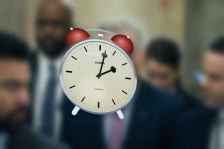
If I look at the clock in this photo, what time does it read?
2:02
